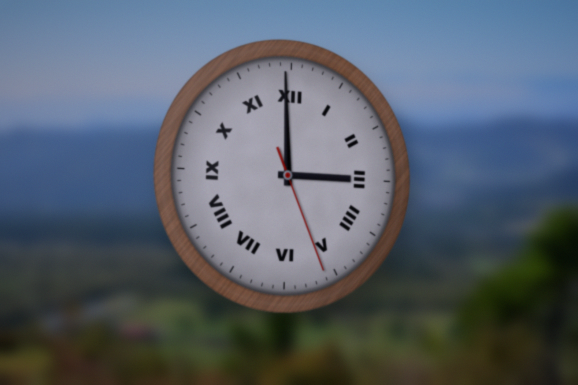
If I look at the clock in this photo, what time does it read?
2:59:26
